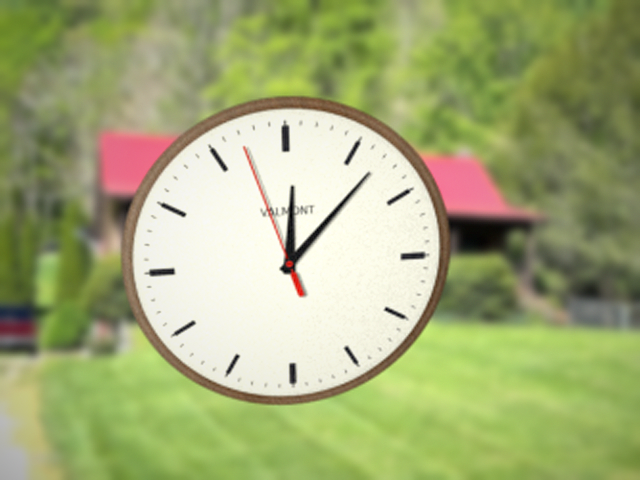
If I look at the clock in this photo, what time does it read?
12:06:57
